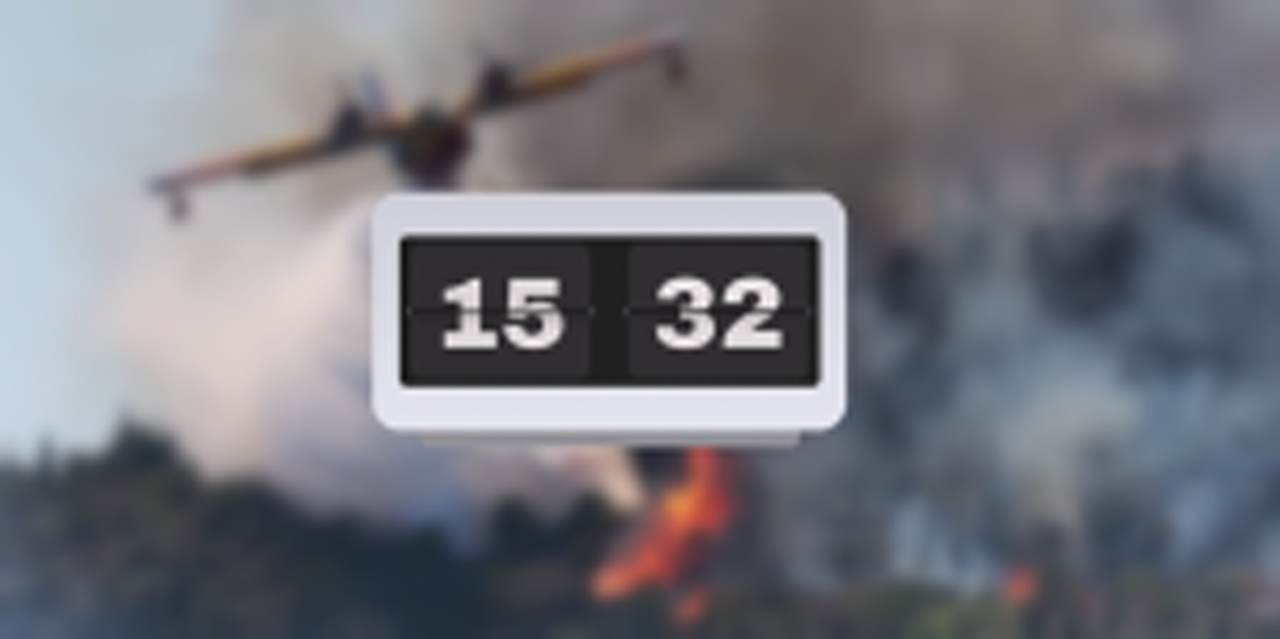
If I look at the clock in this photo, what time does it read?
15:32
